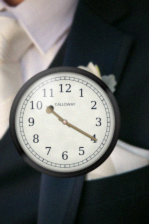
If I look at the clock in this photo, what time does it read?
10:20
